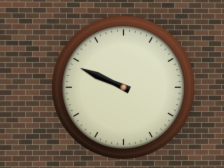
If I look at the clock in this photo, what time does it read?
9:49
